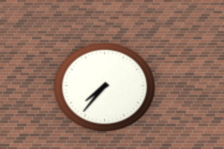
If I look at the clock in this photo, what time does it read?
7:36
